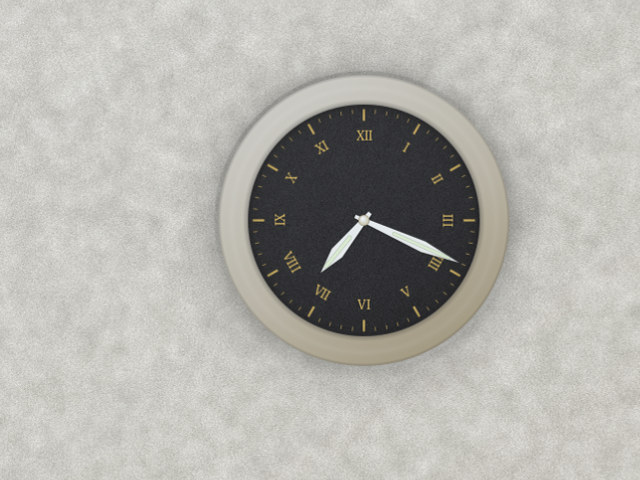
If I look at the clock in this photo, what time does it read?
7:19
